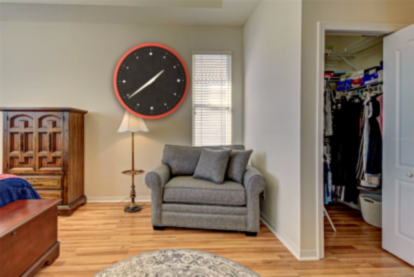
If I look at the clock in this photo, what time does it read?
1:39
